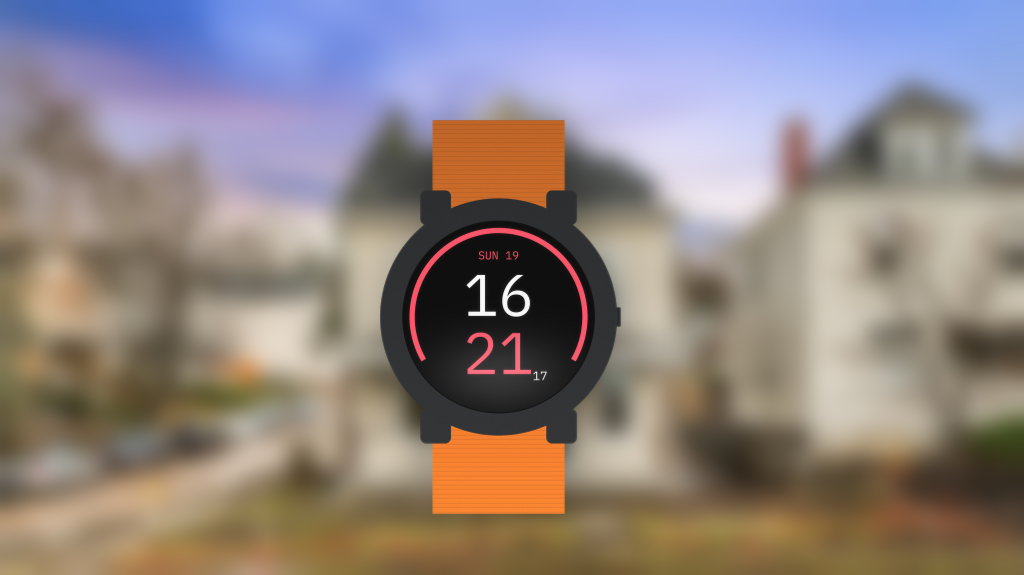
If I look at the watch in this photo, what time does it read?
16:21:17
